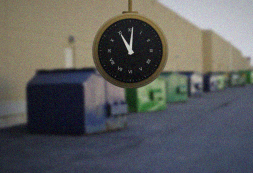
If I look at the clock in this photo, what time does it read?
11:01
